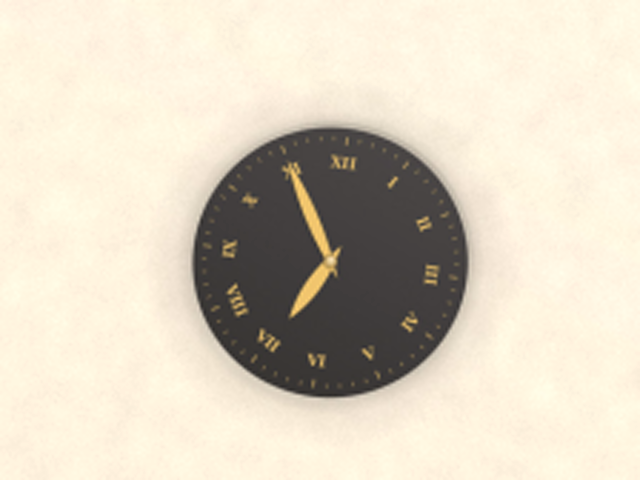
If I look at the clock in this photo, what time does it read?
6:55
